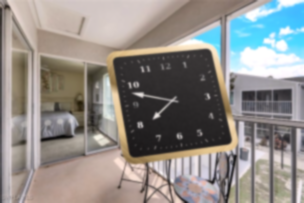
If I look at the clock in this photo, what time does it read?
7:48
